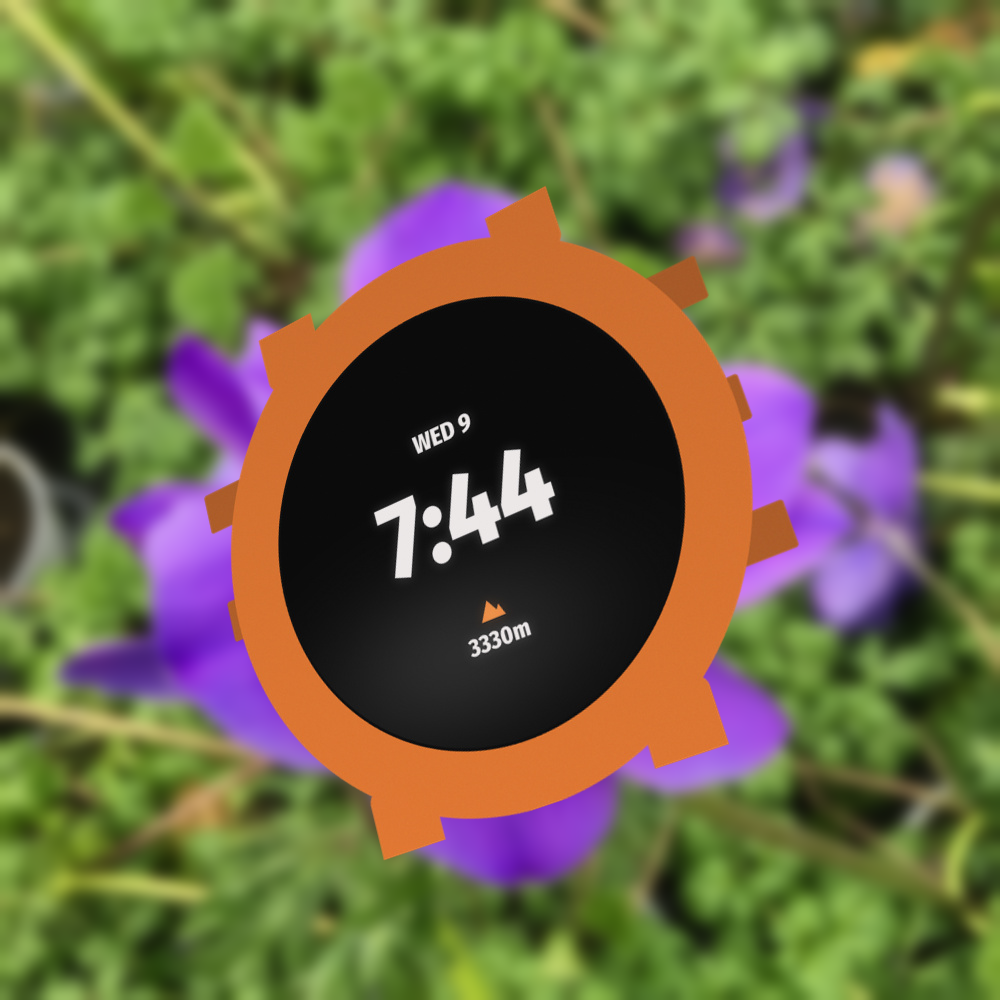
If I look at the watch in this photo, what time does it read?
7:44
